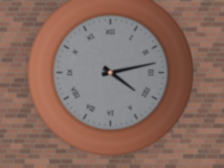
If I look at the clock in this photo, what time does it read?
4:13
